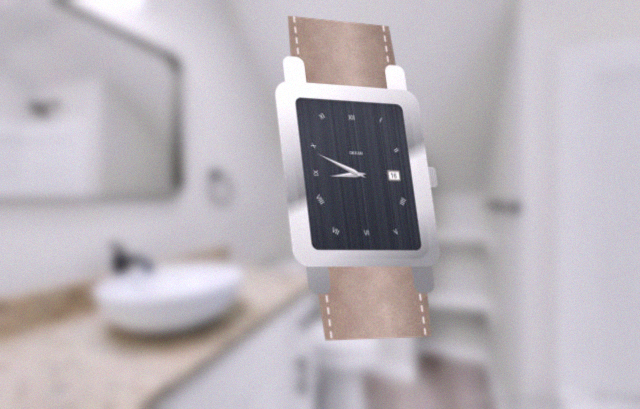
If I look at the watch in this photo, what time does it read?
8:49
